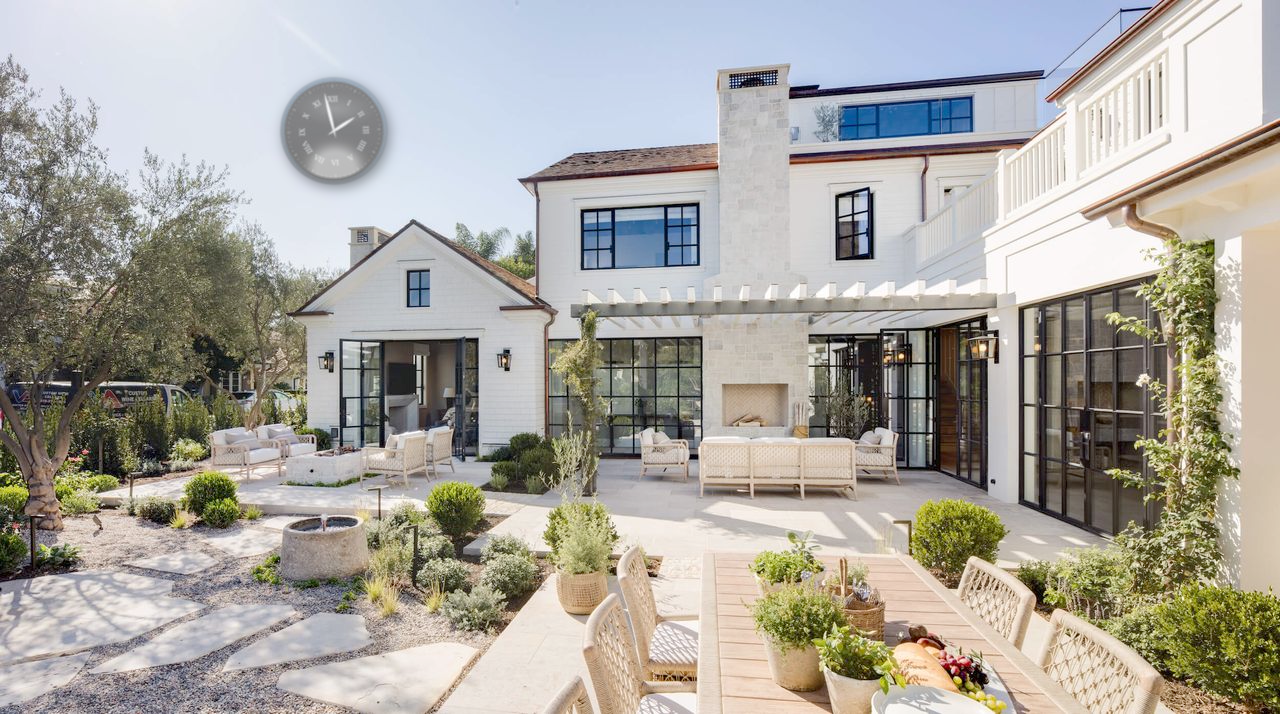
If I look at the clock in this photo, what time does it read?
1:58
